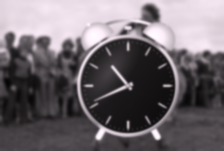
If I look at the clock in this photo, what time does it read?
10:41
